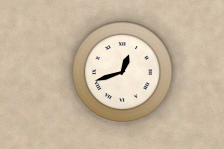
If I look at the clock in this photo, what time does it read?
12:42
